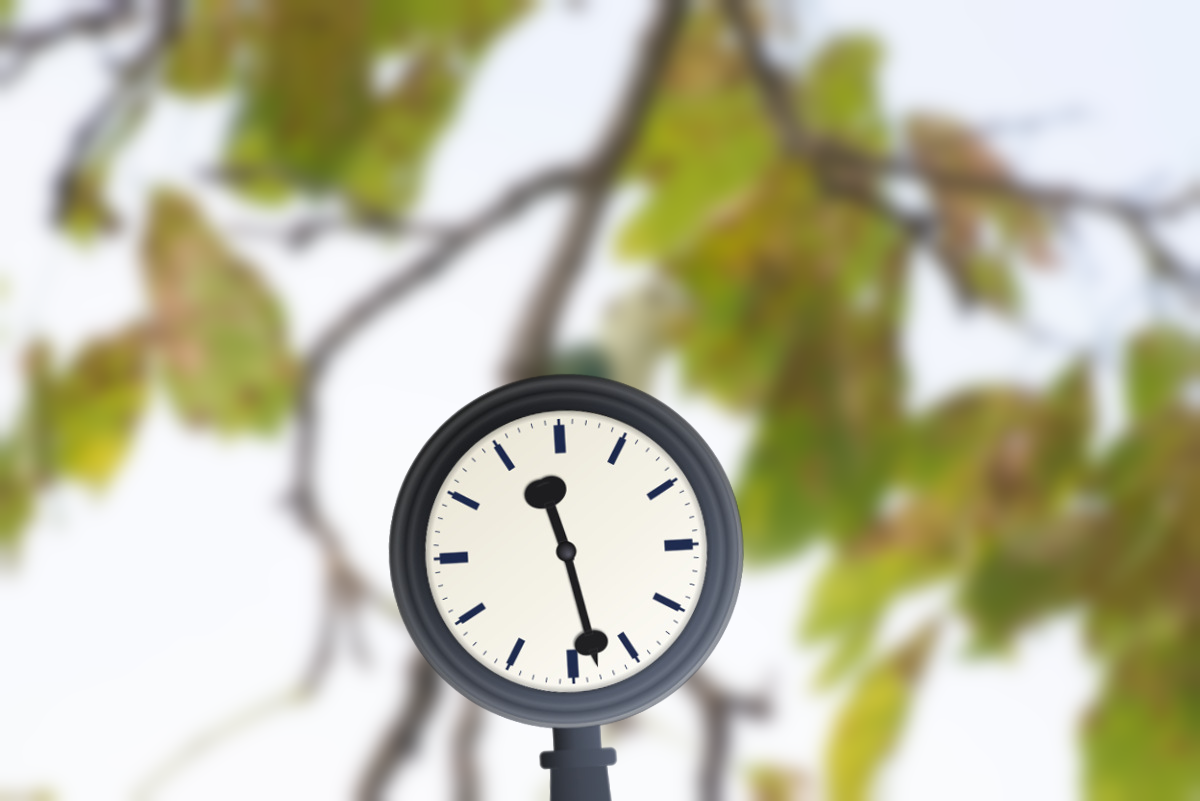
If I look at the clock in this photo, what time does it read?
11:28
